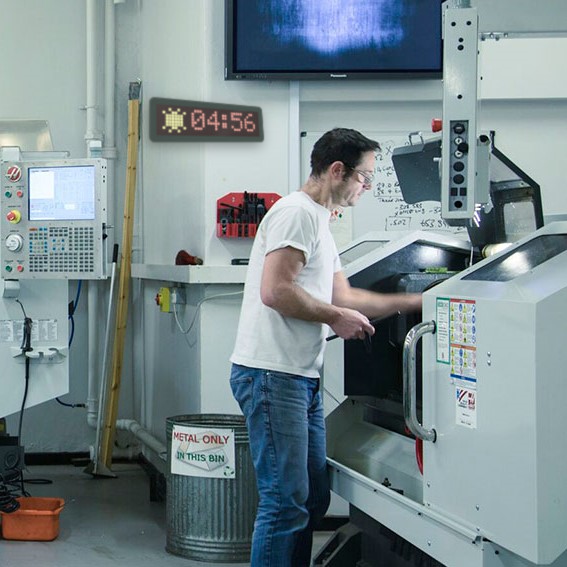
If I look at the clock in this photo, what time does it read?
4:56
